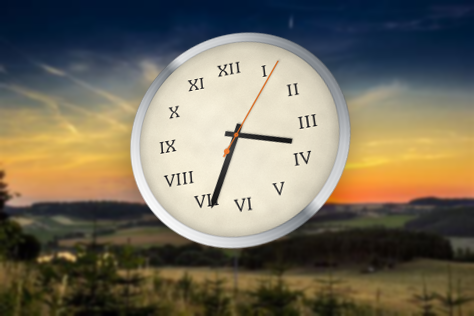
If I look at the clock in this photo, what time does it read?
3:34:06
